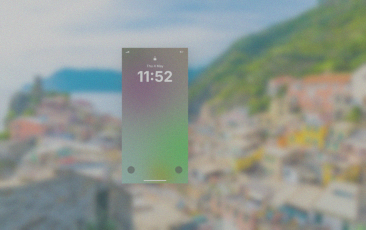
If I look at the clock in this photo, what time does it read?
11:52
